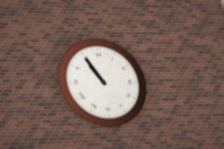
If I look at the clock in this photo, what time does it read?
10:55
